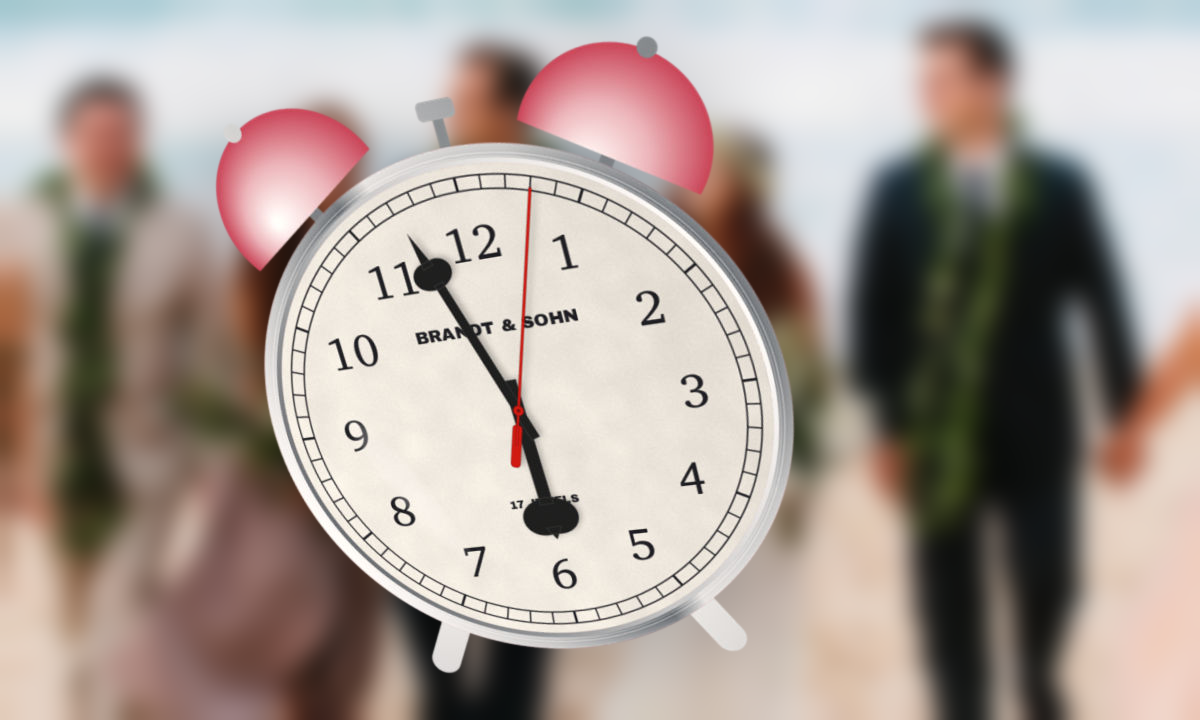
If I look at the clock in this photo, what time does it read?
5:57:03
